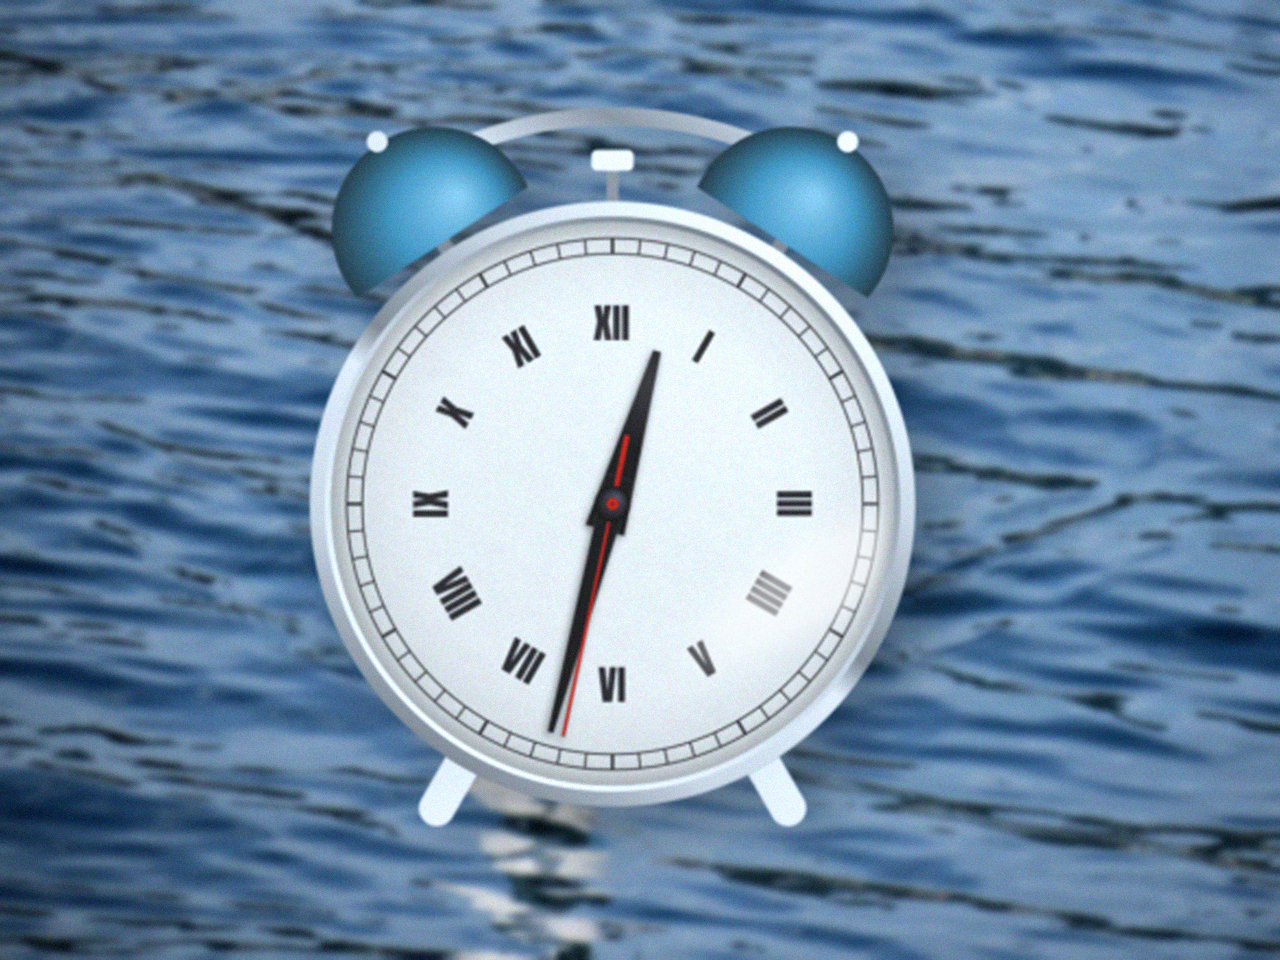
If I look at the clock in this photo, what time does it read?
12:32:32
